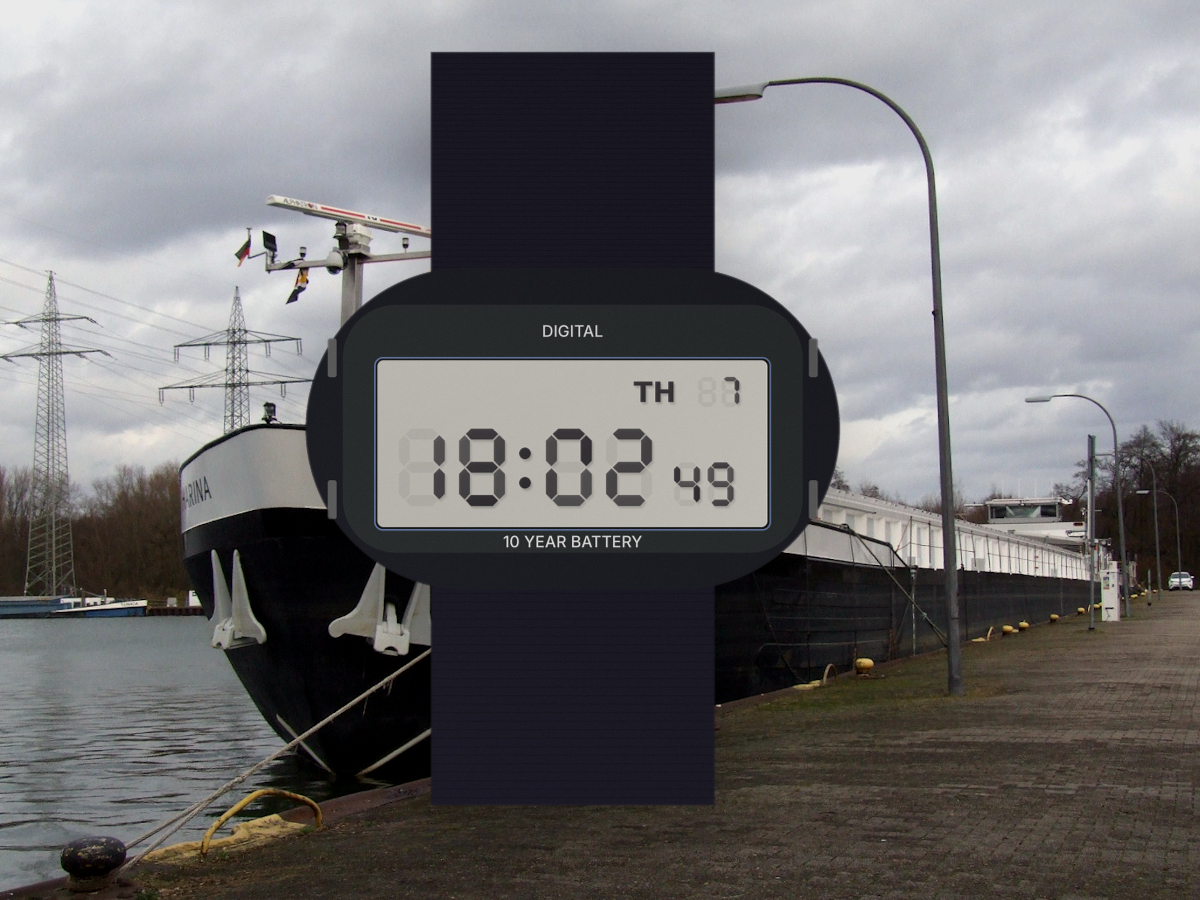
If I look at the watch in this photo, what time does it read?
18:02:49
